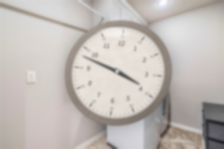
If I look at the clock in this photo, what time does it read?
3:48
